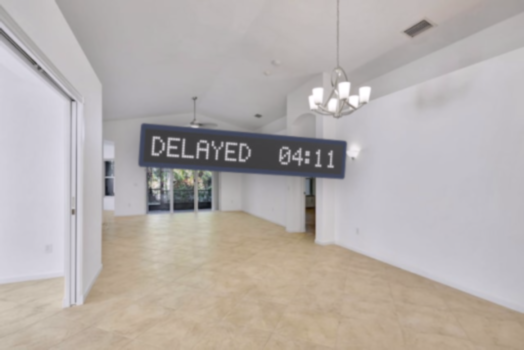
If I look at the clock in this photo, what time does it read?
4:11
